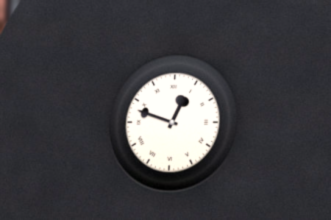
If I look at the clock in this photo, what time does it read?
12:48
